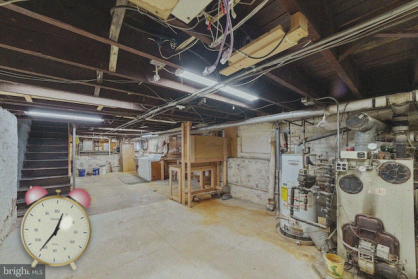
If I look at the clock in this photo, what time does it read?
12:36
